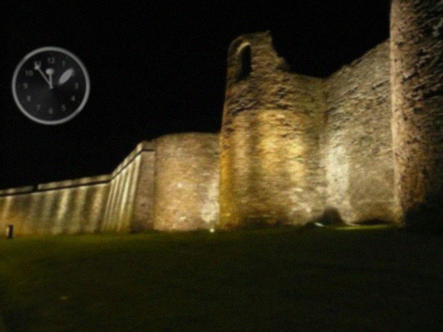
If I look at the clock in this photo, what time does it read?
11:54
